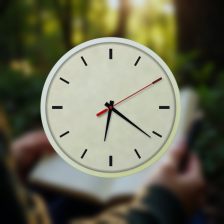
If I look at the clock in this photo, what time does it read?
6:21:10
